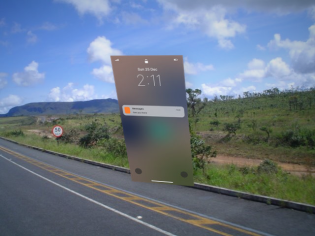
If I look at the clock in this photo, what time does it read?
2:11
